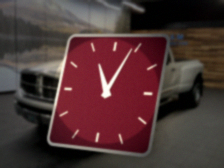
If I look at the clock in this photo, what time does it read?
11:04
